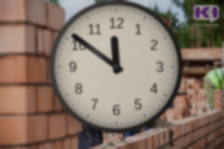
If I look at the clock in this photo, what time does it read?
11:51
